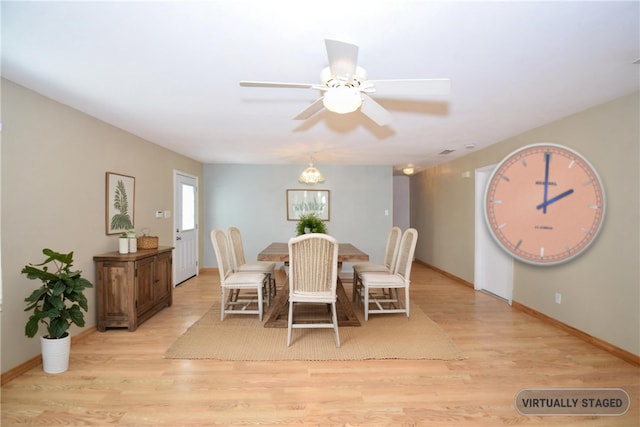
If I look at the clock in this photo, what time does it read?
2:00
